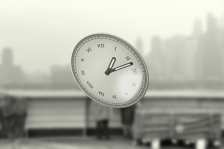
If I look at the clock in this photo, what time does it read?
1:12
